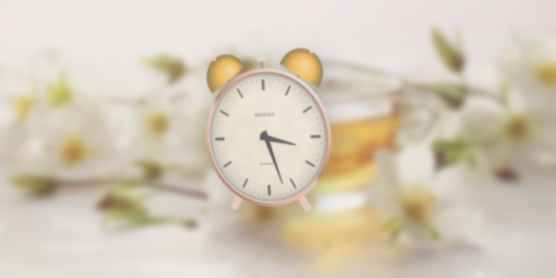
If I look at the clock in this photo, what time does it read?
3:27
